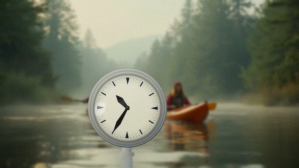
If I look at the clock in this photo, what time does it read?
10:35
